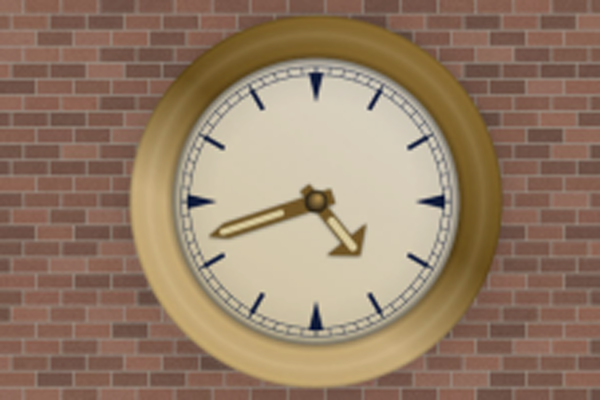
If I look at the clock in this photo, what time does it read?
4:42
